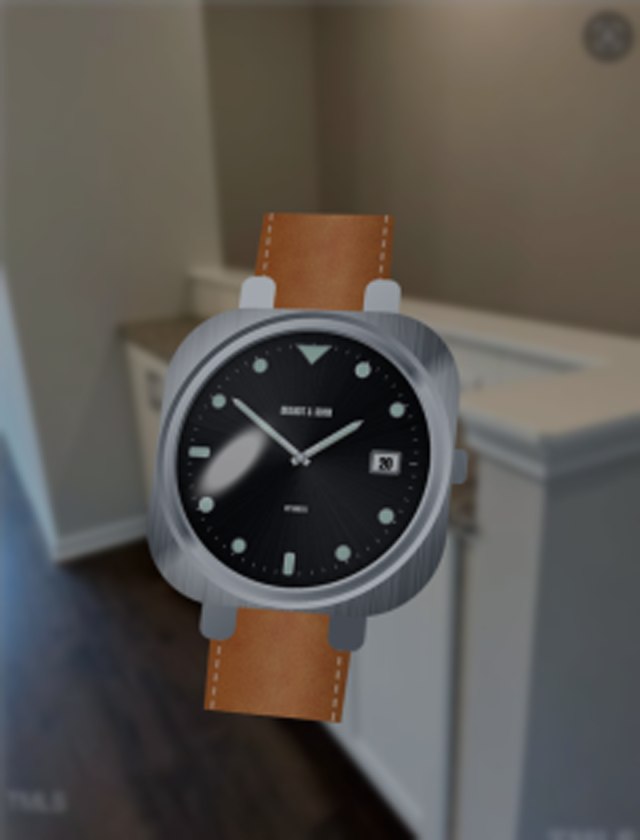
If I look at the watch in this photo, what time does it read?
1:51
